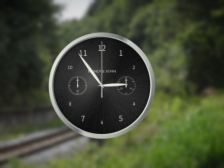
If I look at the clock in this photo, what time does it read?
2:54
